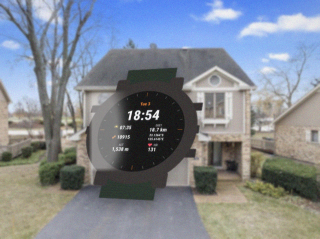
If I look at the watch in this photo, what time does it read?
18:54
